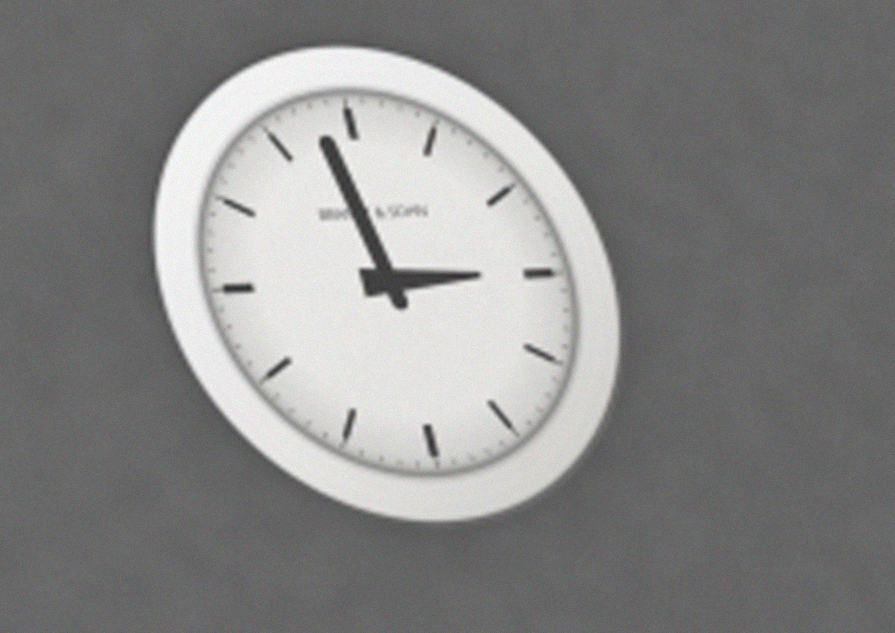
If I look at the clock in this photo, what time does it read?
2:58
